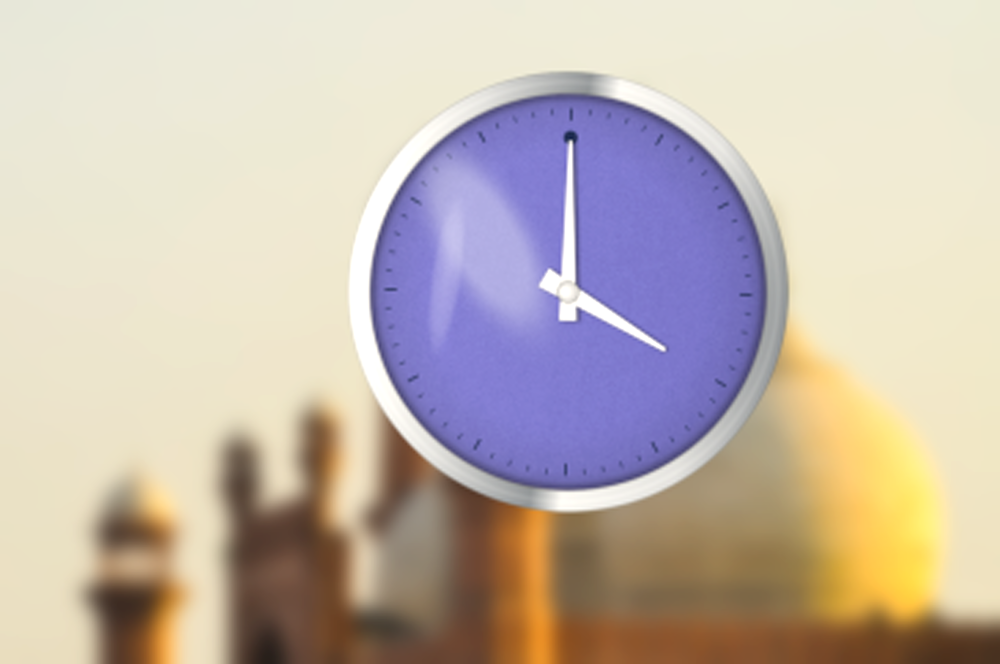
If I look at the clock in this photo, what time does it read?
4:00
